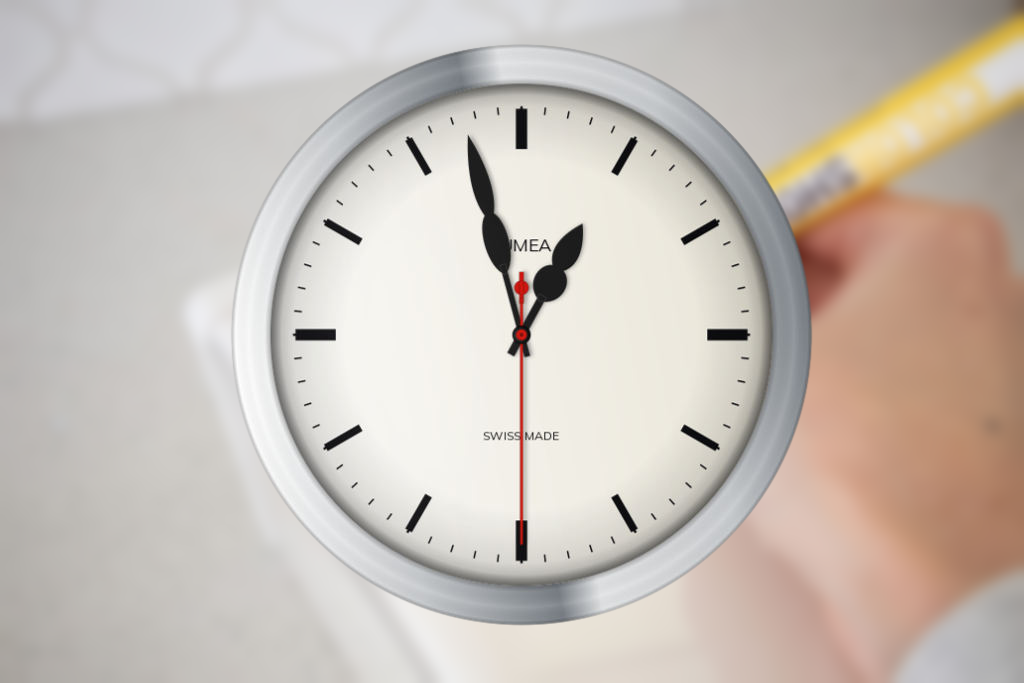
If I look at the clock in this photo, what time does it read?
12:57:30
